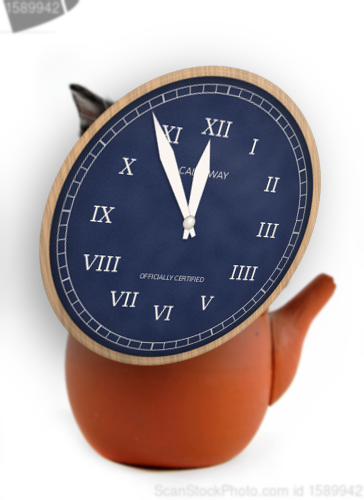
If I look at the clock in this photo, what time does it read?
11:54
